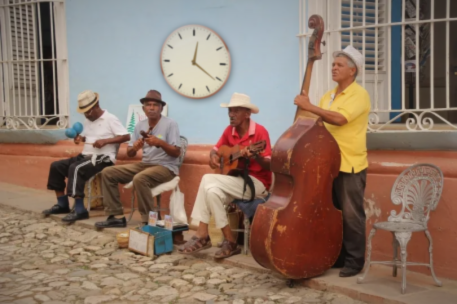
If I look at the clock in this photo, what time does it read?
12:21
